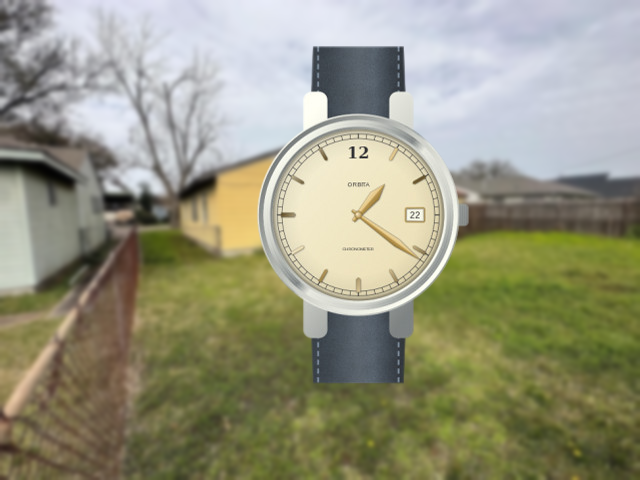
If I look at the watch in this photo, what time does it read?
1:21
